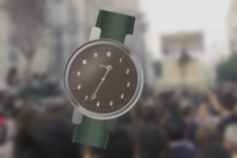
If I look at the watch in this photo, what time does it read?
12:33
